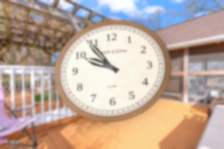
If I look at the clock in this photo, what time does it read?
9:54
